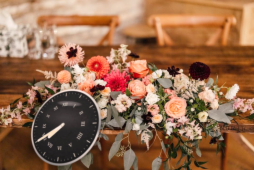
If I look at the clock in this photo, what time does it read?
7:40
